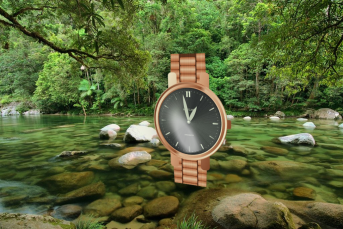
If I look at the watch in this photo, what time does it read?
12:58
